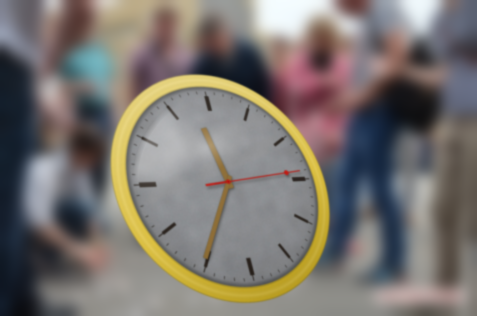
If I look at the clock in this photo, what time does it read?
11:35:14
